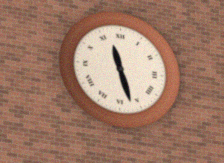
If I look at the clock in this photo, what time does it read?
11:27
